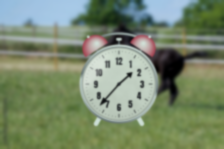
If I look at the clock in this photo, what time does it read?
1:37
